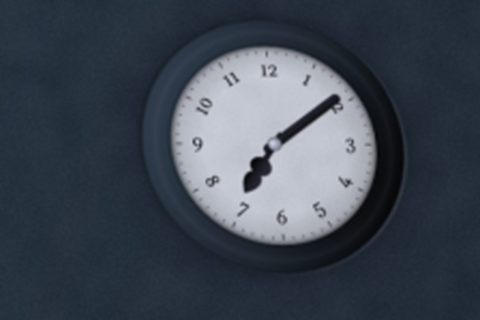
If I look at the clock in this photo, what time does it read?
7:09
